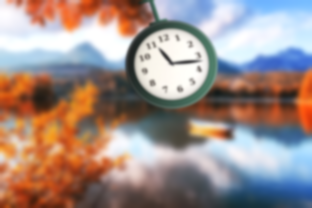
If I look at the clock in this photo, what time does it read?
11:17
